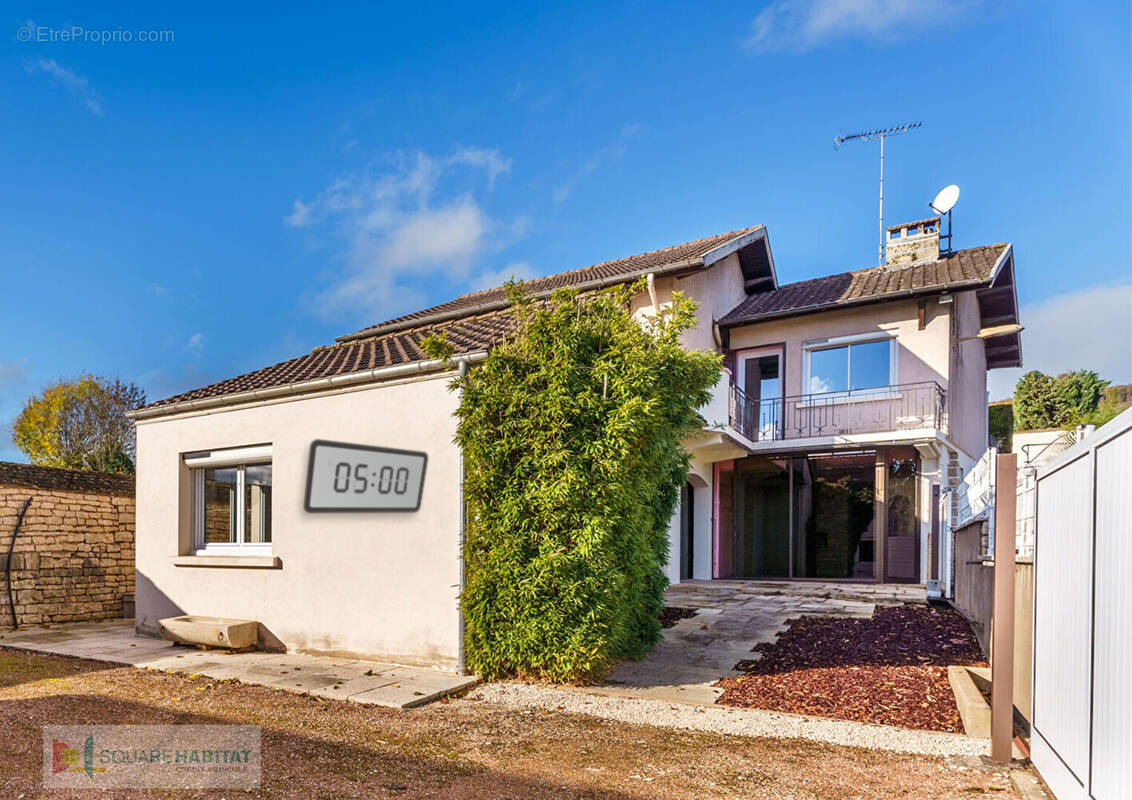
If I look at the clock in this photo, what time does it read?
5:00
